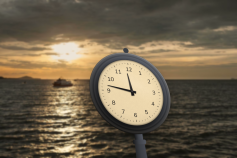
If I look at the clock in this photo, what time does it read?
11:47
